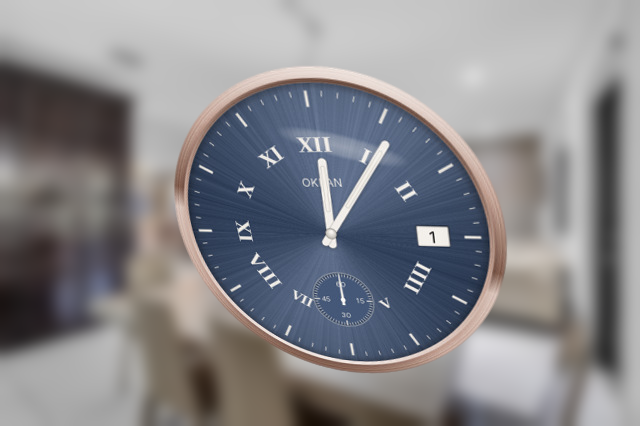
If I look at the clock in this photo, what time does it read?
12:06
